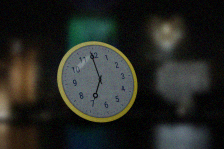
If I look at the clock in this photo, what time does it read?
6:59
